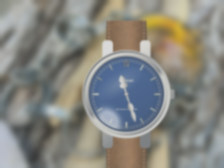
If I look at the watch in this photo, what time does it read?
11:27
